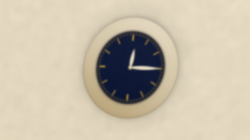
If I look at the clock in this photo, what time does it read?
12:15
